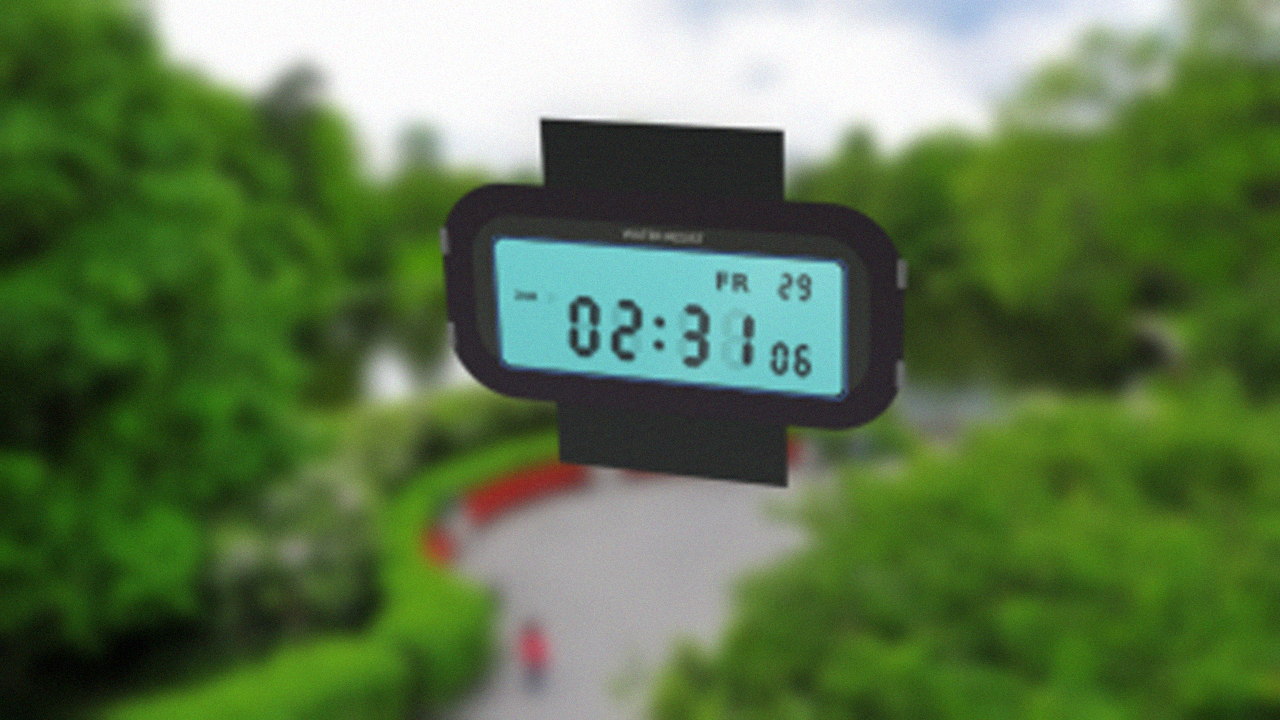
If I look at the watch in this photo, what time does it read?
2:31:06
